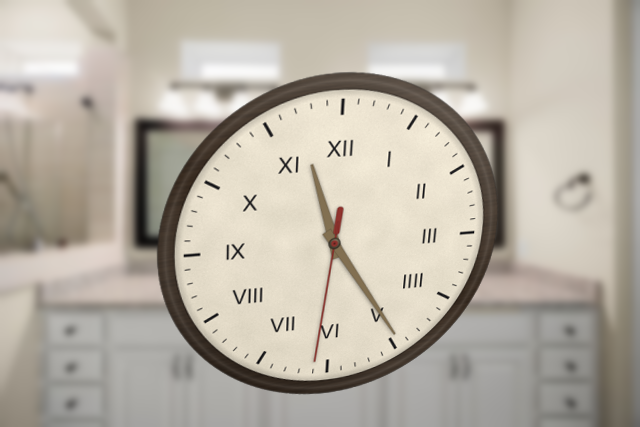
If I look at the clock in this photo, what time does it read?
11:24:31
